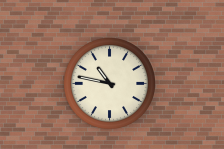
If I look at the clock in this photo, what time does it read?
10:47
